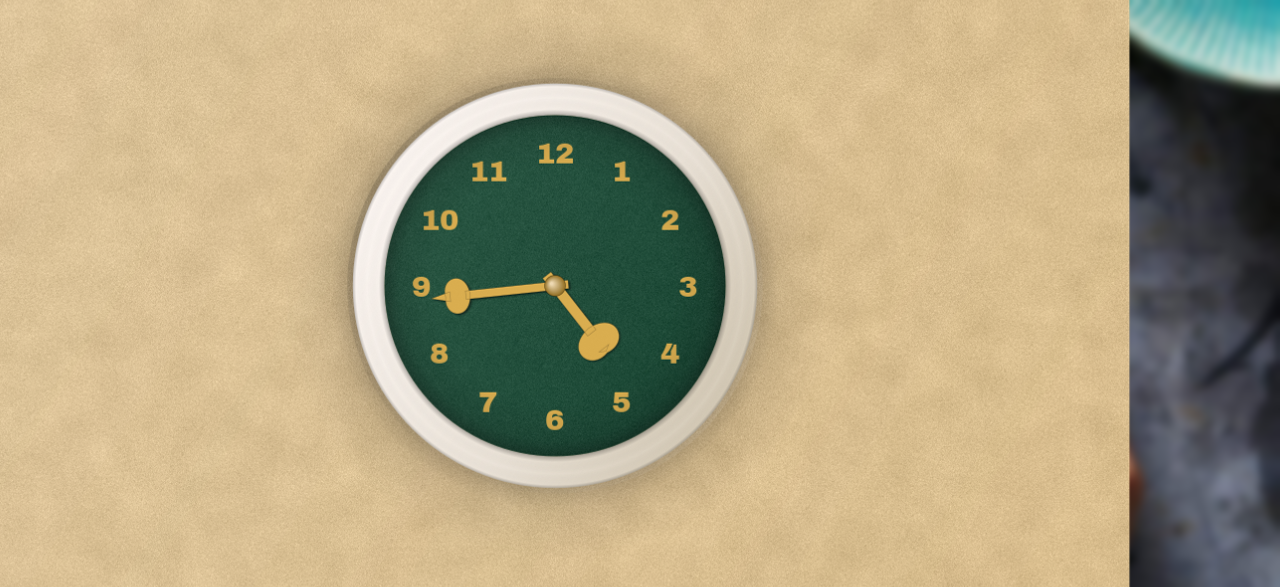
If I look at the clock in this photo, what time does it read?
4:44
